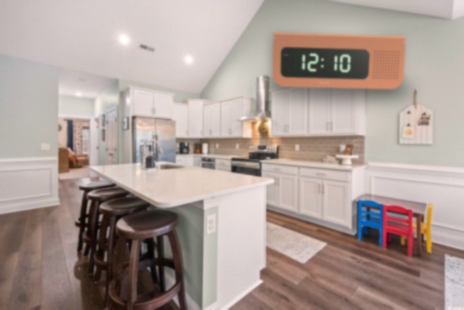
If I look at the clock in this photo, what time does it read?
12:10
